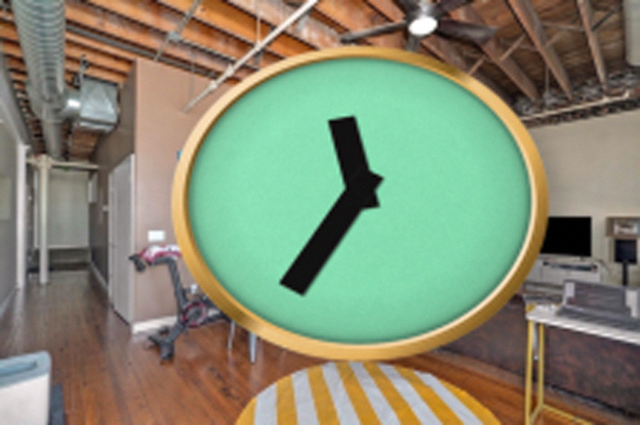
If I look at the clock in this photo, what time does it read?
11:35
